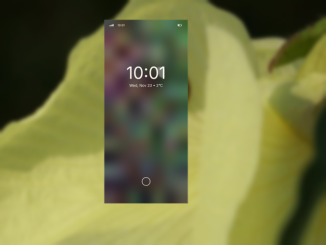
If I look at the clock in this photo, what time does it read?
10:01
